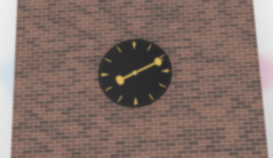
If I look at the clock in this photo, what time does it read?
8:11
